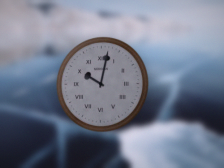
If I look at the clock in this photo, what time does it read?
10:02
